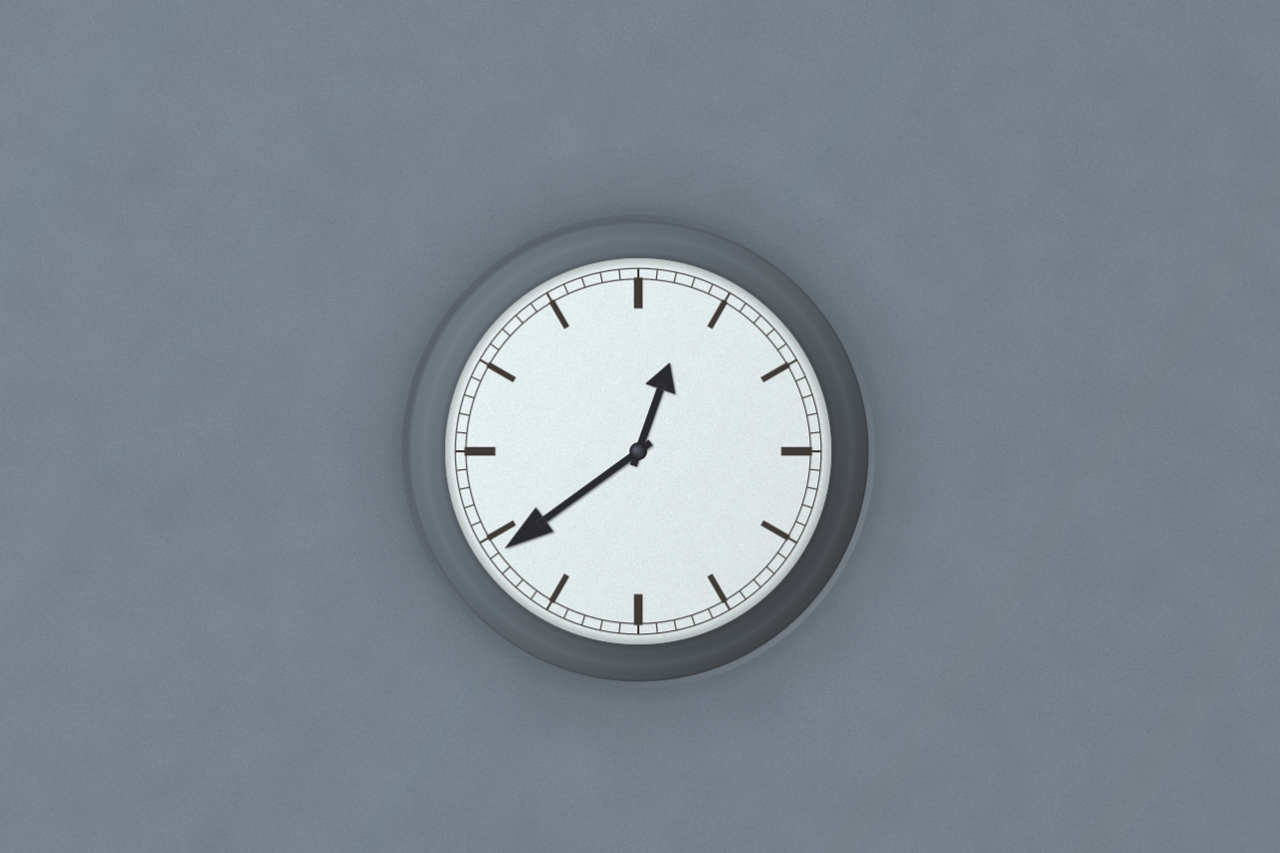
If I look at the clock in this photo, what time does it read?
12:39
